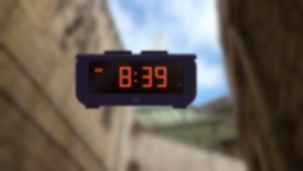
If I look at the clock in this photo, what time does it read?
8:39
